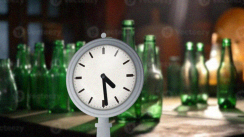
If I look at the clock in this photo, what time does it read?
4:29
